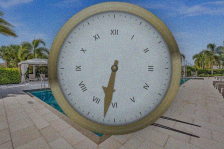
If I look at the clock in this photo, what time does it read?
6:32
